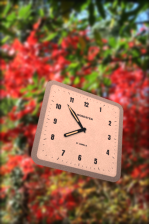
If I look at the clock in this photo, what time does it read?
7:53
